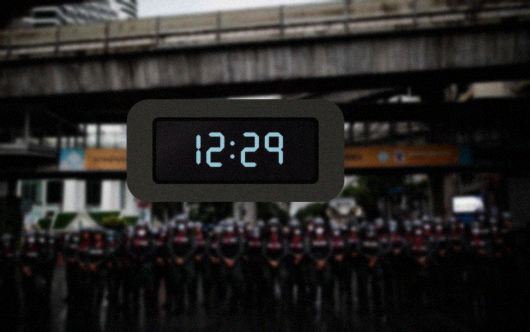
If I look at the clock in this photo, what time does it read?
12:29
